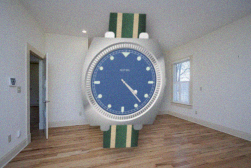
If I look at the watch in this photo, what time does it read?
4:23
